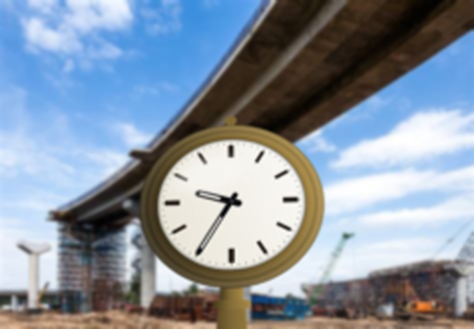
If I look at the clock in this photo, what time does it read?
9:35
